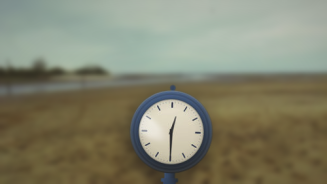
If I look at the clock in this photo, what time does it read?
12:30
